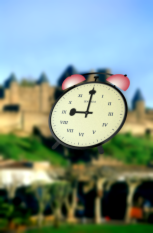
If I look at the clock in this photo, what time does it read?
9:00
